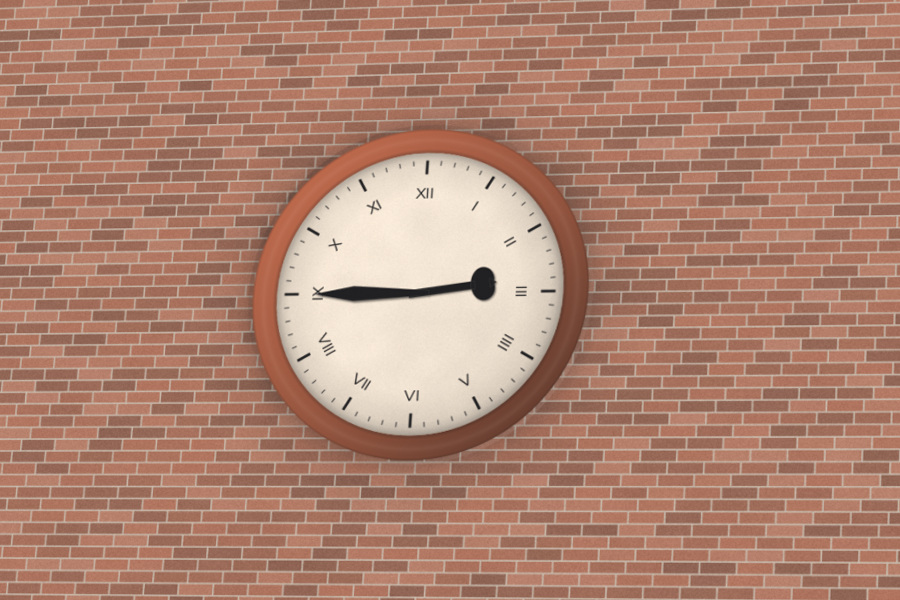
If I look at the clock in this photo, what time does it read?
2:45
